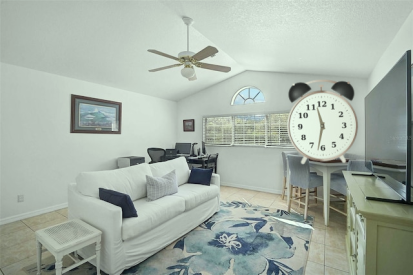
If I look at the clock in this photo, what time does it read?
11:32
